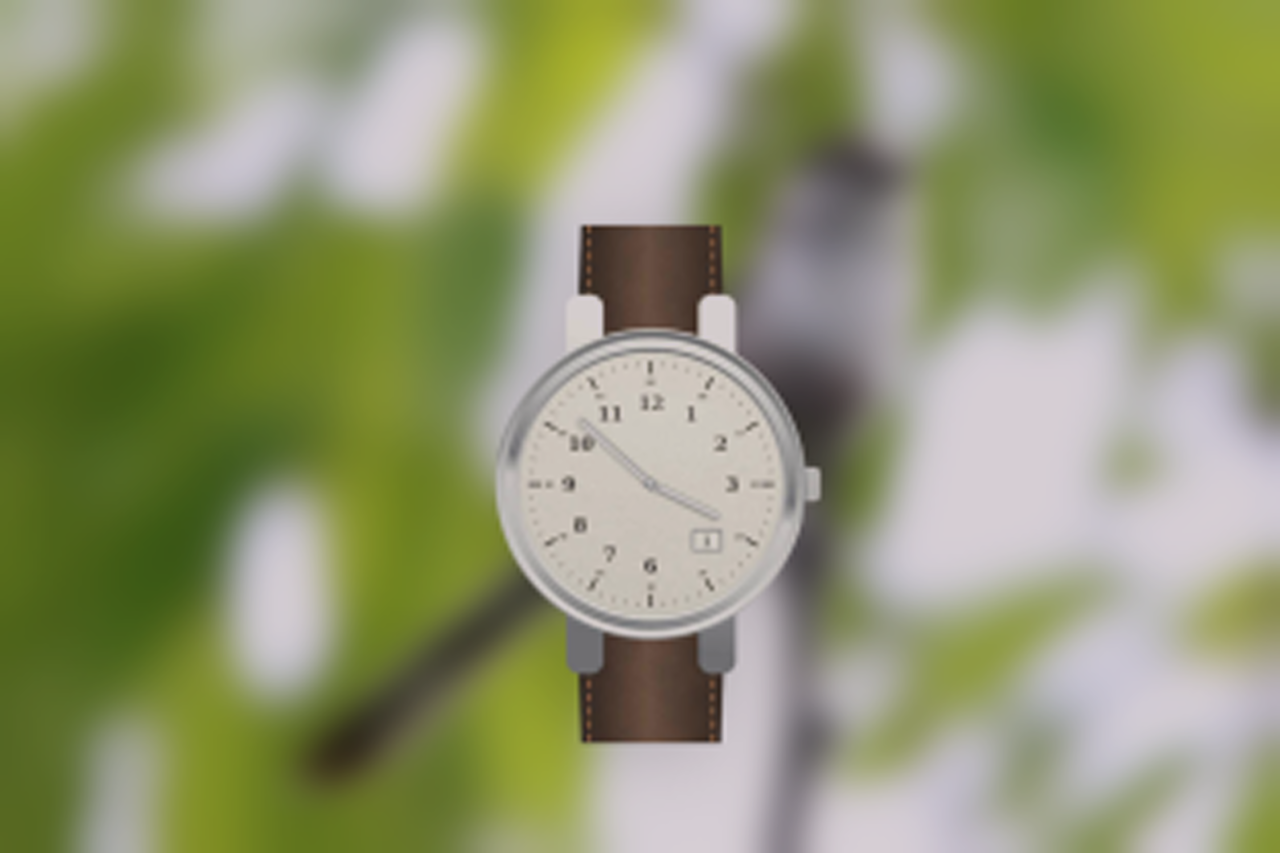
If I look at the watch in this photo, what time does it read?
3:52
